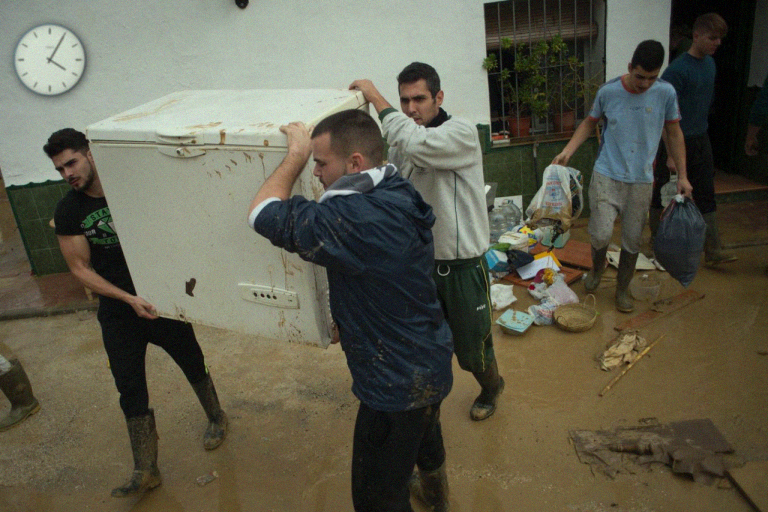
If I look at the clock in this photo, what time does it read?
4:05
